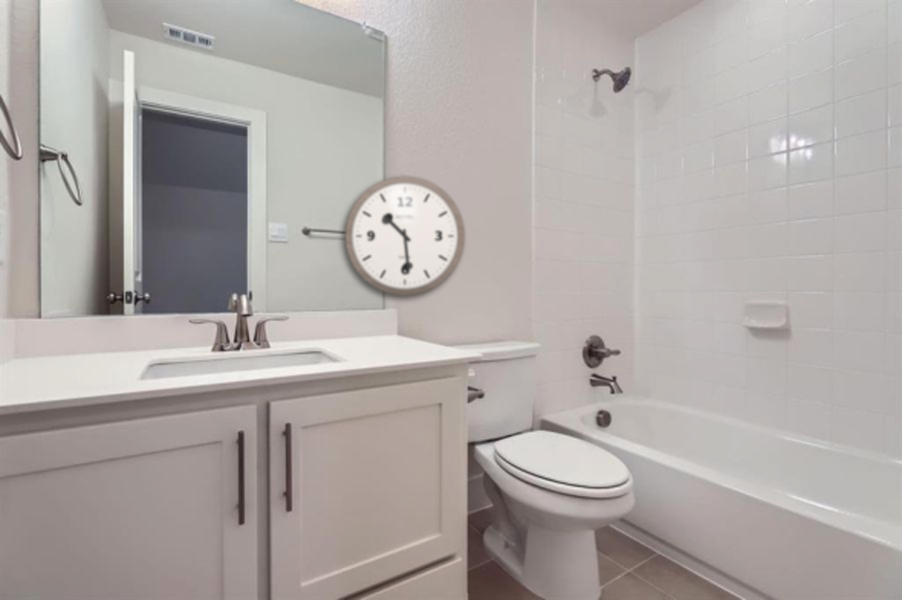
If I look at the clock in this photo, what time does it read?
10:29
